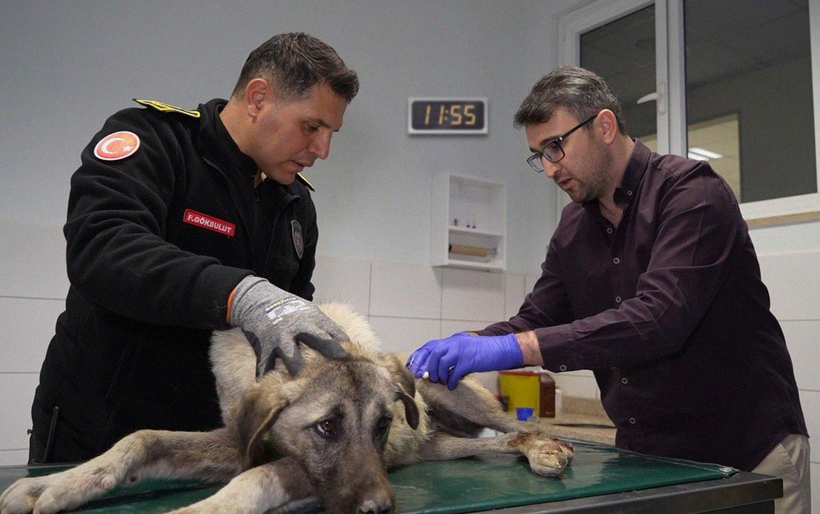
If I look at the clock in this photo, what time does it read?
11:55
